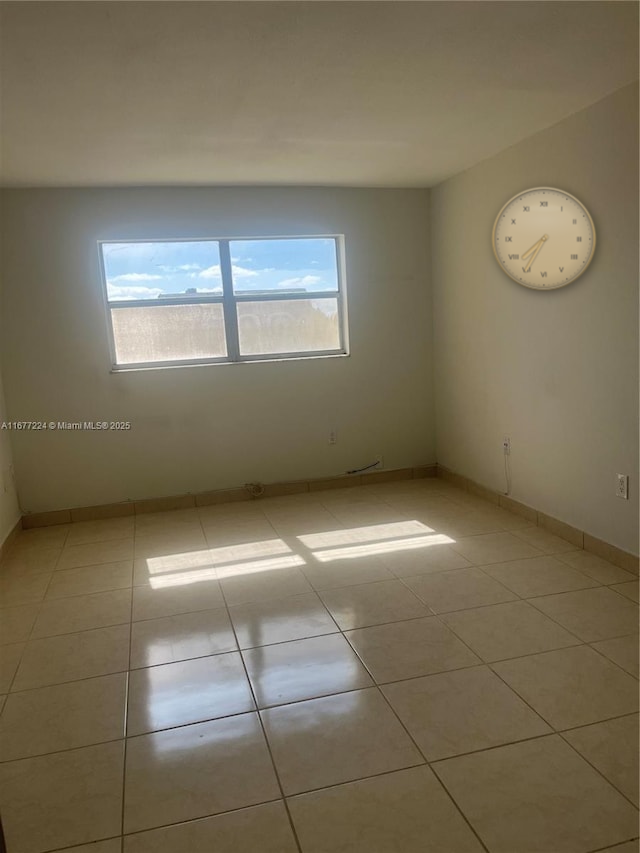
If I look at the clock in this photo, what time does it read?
7:35
